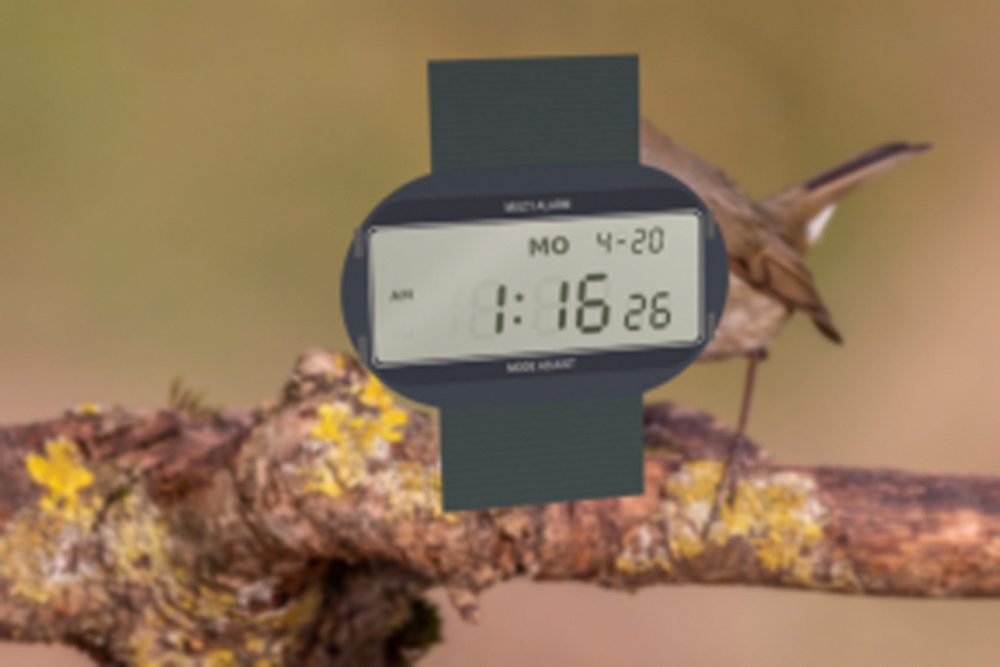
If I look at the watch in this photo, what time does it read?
1:16:26
